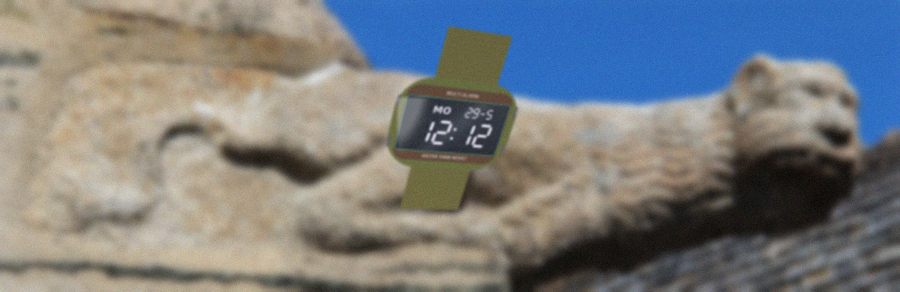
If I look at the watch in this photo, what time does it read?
12:12
